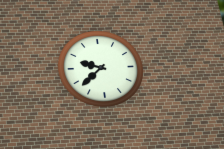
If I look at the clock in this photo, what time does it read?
9:38
